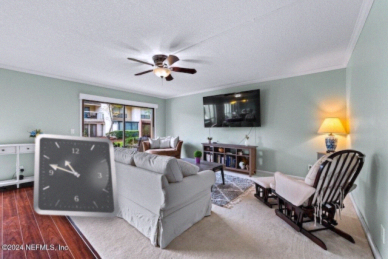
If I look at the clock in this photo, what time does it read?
10:48
